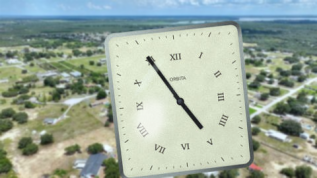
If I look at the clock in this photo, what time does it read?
4:55
